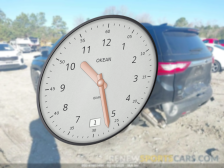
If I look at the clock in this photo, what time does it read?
10:27
